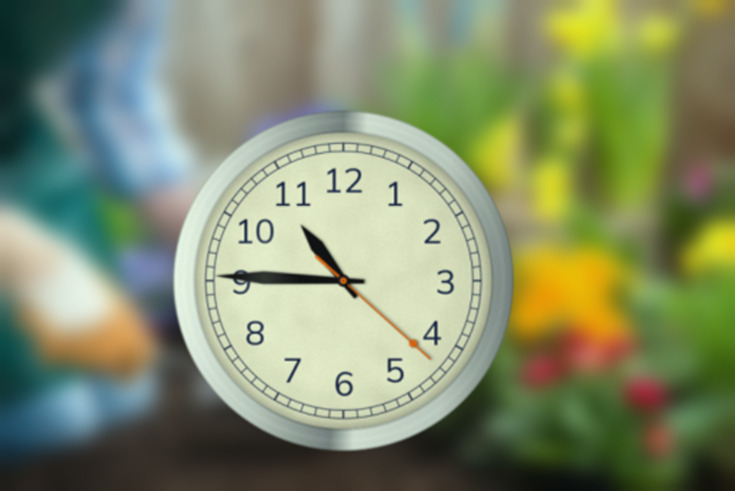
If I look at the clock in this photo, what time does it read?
10:45:22
